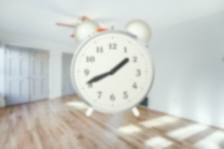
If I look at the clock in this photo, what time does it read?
1:41
